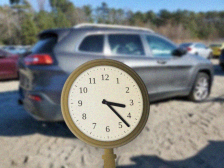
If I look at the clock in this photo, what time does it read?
3:23
